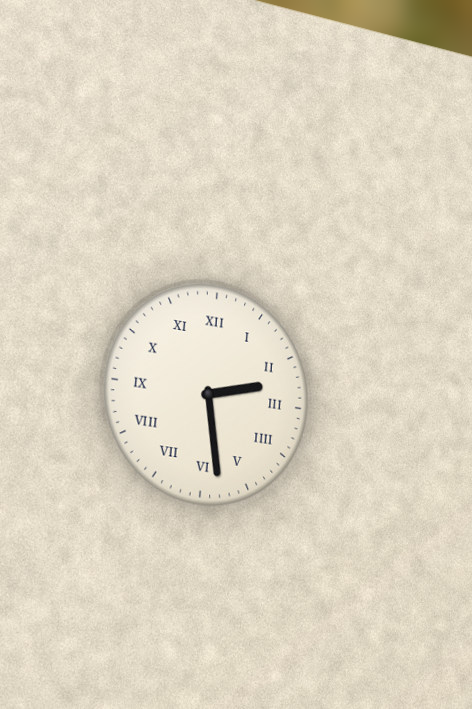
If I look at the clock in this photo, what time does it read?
2:28
